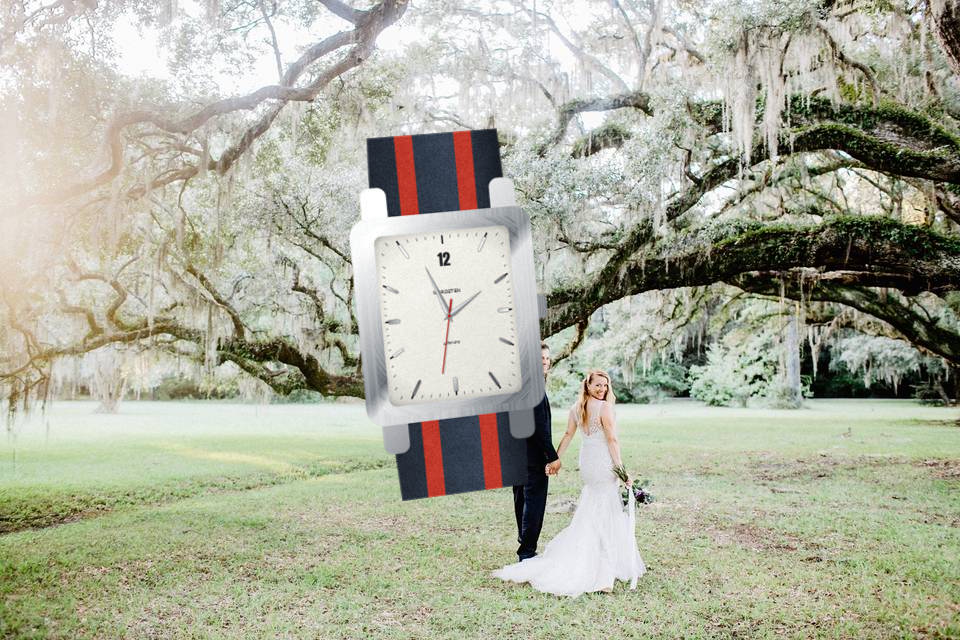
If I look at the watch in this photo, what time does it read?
1:56:32
